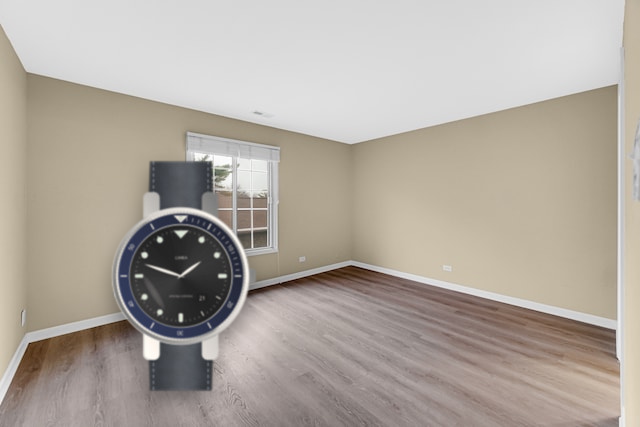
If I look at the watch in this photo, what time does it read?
1:48
